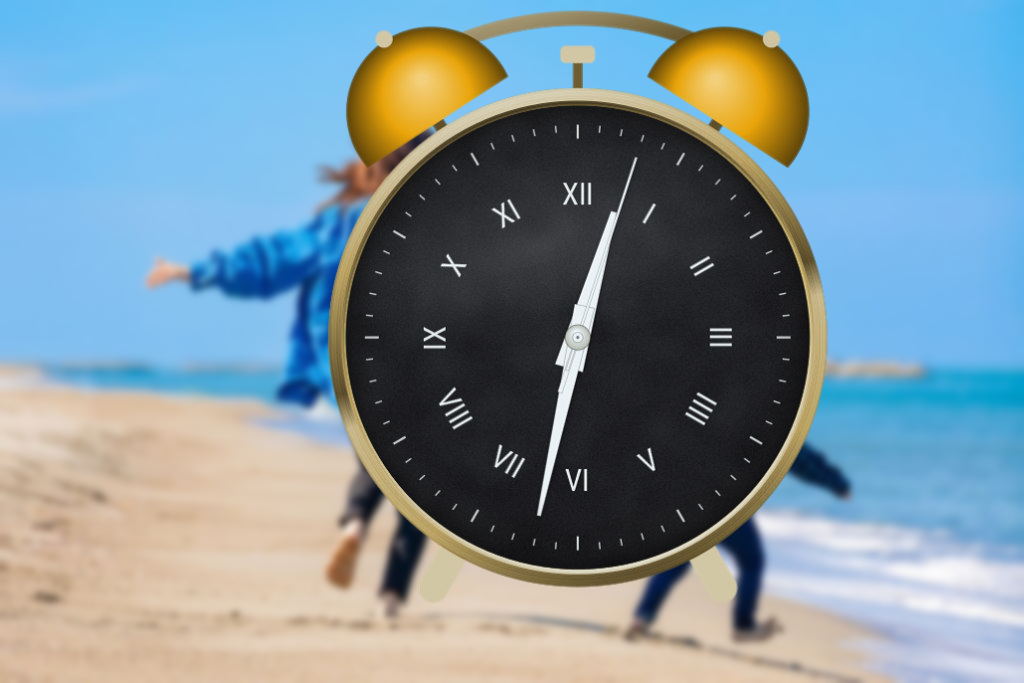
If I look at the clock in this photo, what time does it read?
12:32:03
